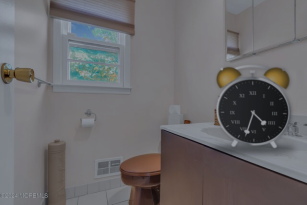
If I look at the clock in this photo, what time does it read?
4:33
